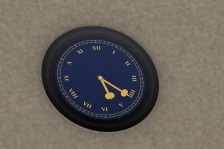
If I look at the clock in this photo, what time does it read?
5:21
